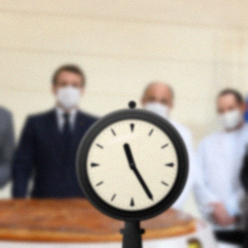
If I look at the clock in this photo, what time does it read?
11:25
